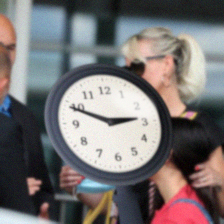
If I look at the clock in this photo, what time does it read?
2:49
